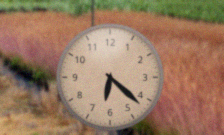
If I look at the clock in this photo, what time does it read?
6:22
